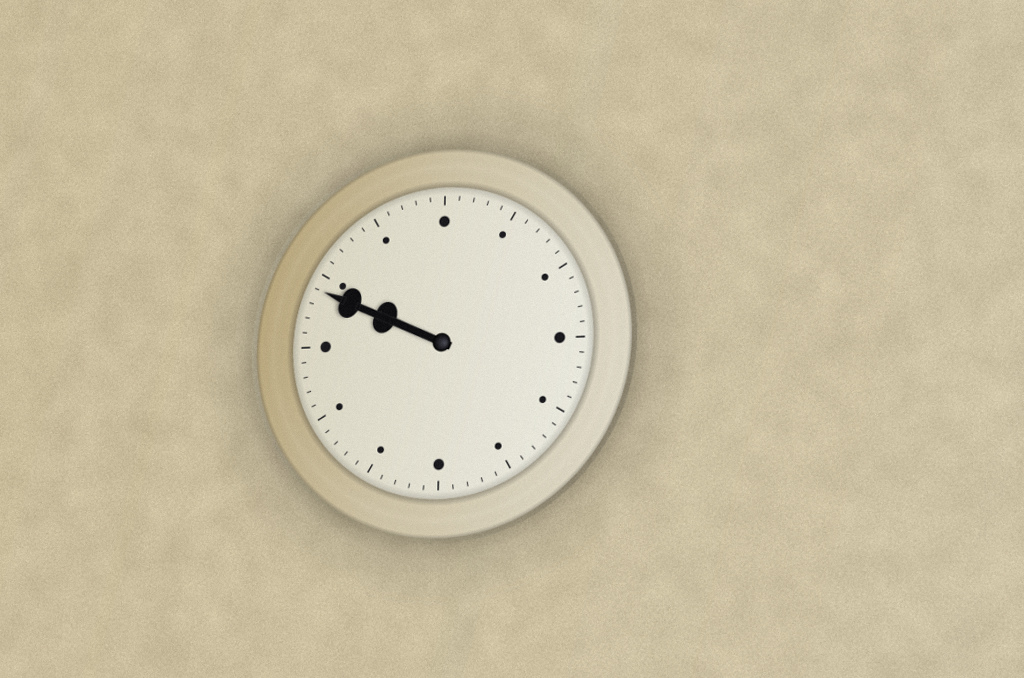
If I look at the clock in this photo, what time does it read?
9:49
